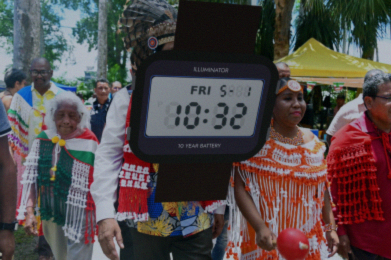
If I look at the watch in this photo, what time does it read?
10:32
